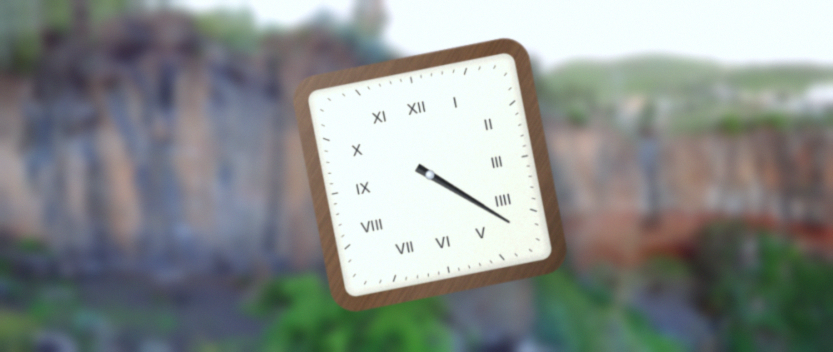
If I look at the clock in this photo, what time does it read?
4:22
